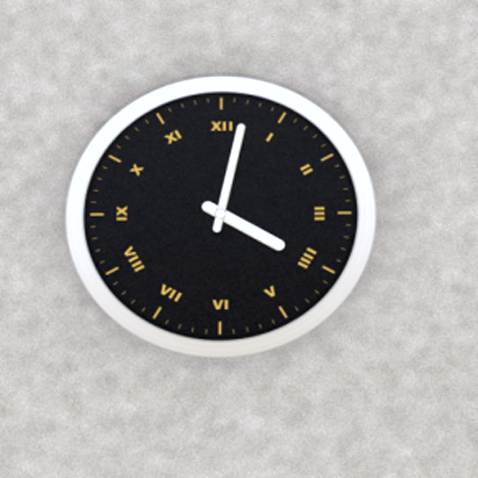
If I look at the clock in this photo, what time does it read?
4:02
